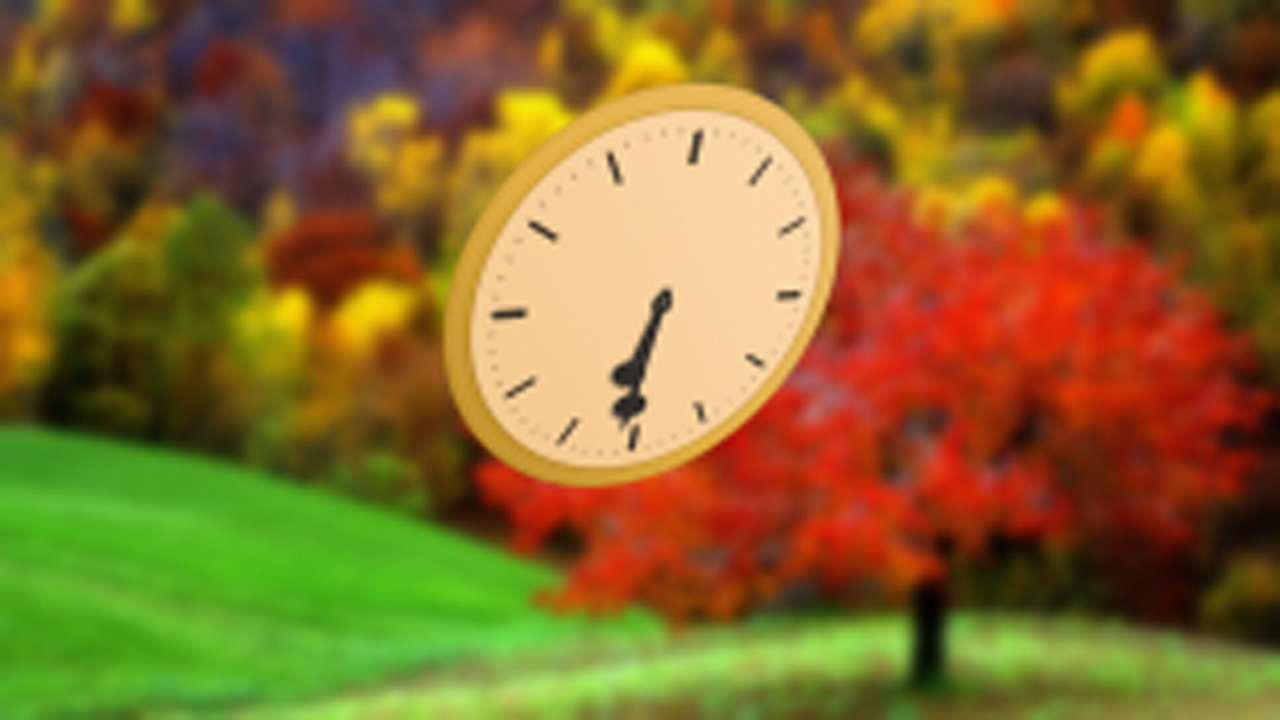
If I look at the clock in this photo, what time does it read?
6:31
